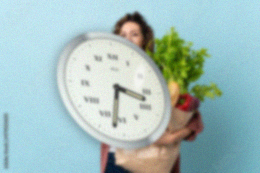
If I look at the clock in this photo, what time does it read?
3:32
